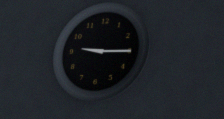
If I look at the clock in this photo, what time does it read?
9:15
